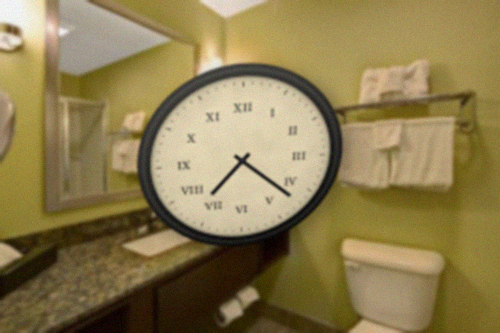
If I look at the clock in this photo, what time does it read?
7:22
